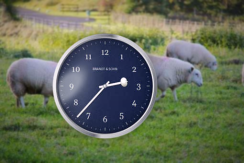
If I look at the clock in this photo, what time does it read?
2:37
